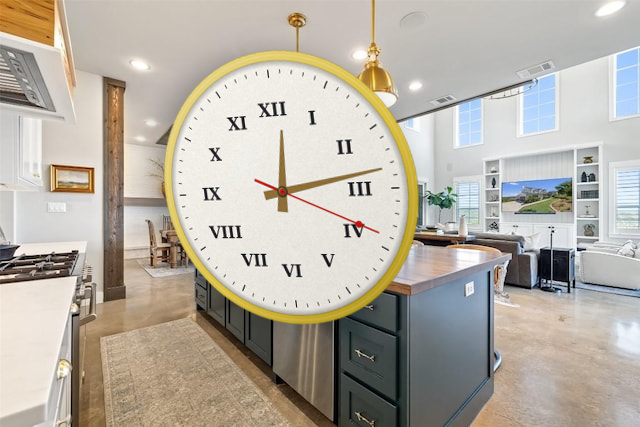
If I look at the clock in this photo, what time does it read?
12:13:19
